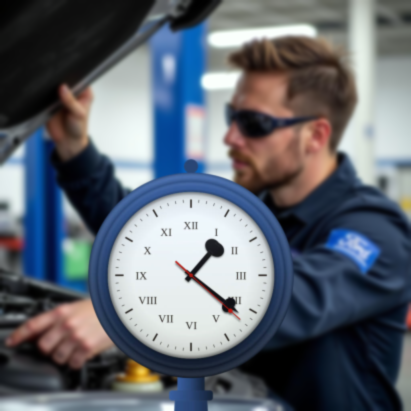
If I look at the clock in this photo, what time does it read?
1:21:22
